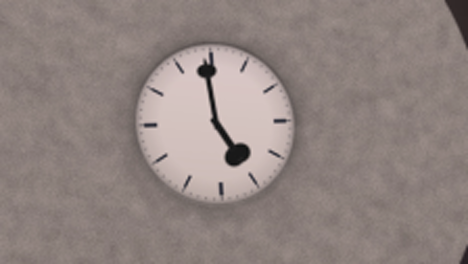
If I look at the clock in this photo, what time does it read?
4:59
